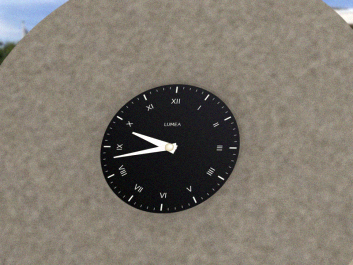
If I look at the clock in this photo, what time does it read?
9:43
